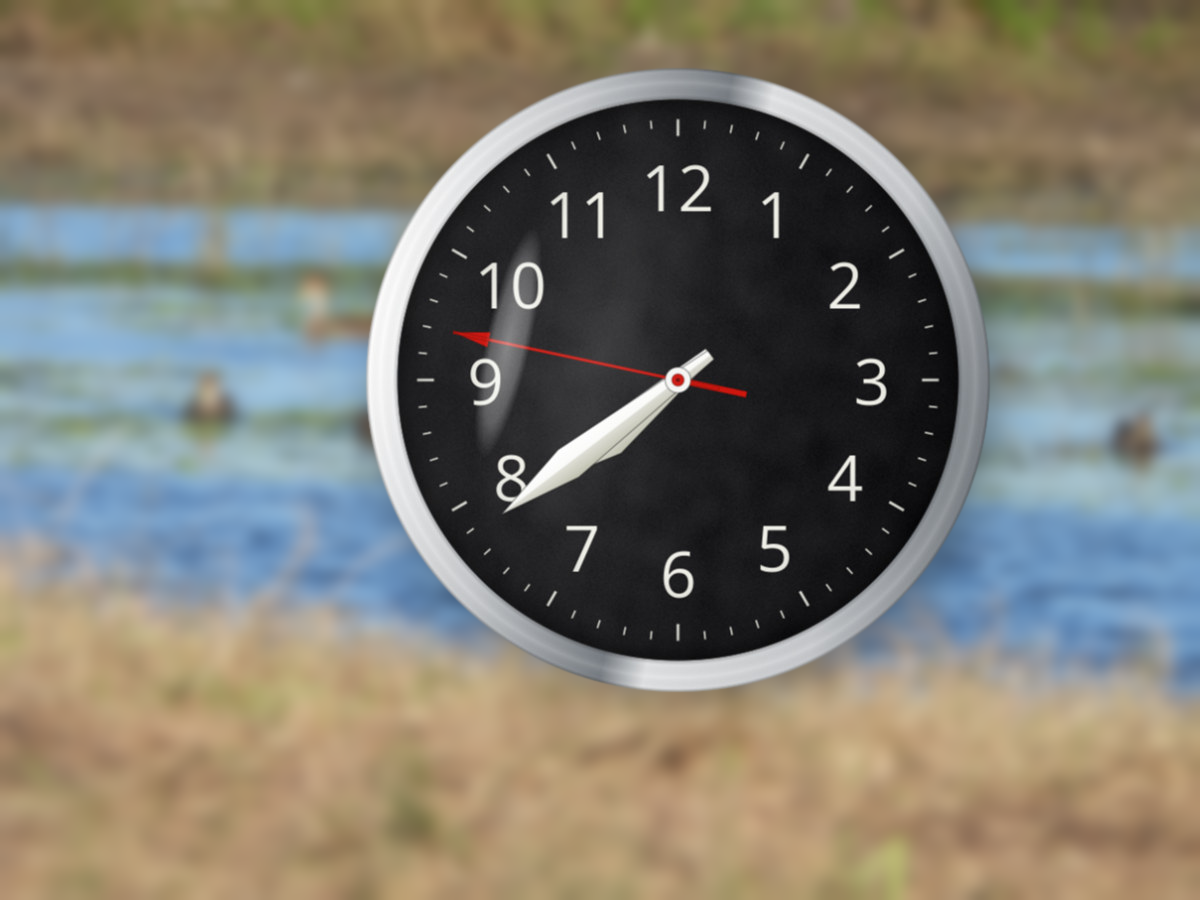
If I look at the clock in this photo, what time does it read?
7:38:47
